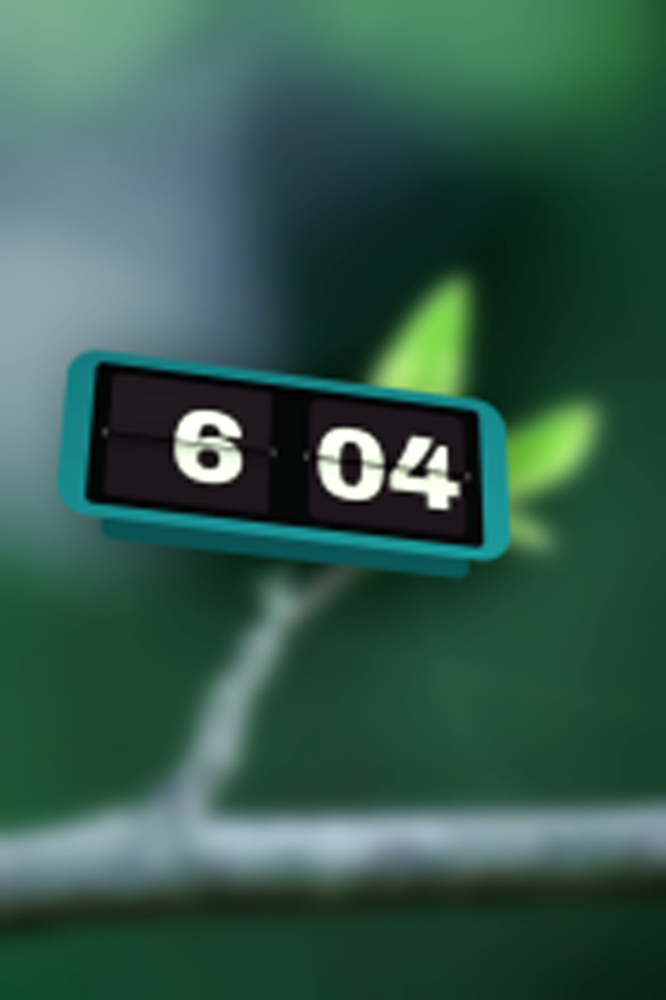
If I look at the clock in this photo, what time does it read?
6:04
